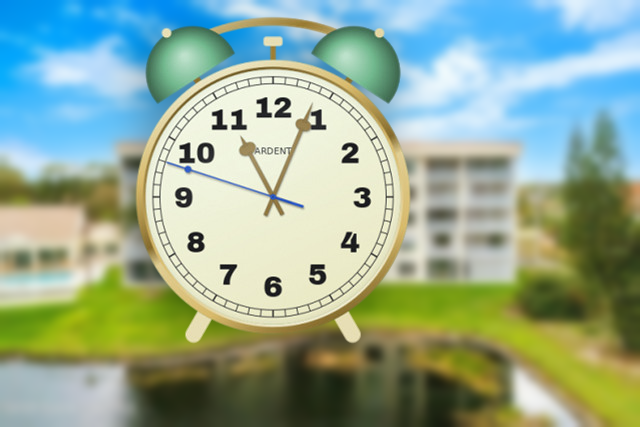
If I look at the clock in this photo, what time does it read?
11:03:48
